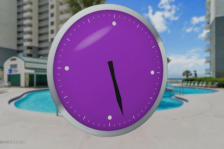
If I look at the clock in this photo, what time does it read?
5:27
